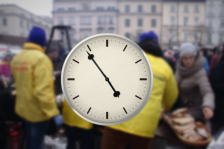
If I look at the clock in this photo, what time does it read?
4:54
